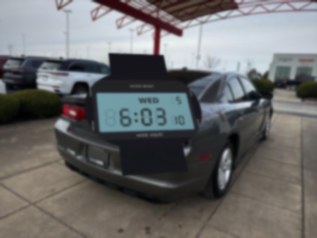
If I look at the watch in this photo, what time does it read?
6:03
